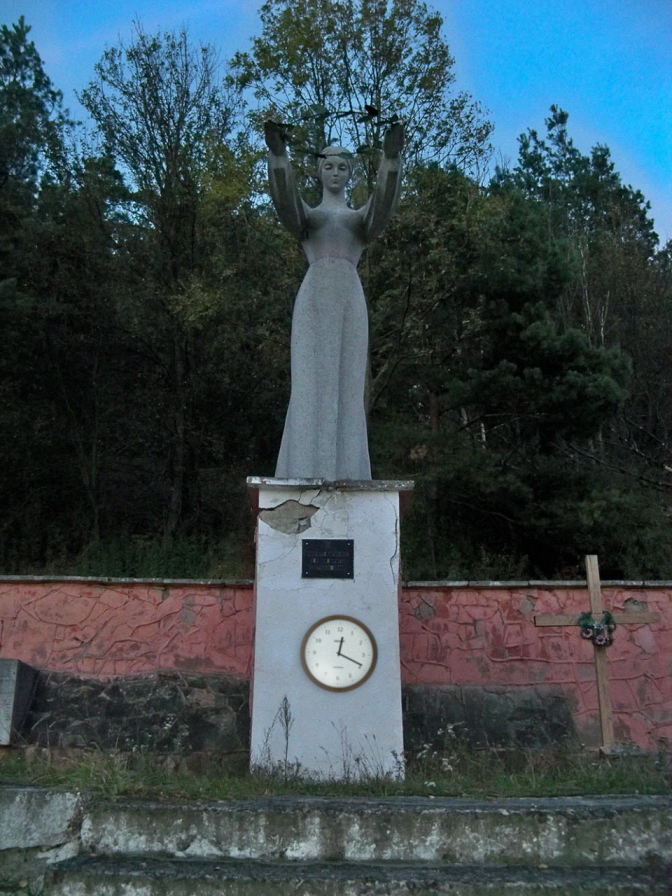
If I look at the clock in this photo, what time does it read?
12:19
